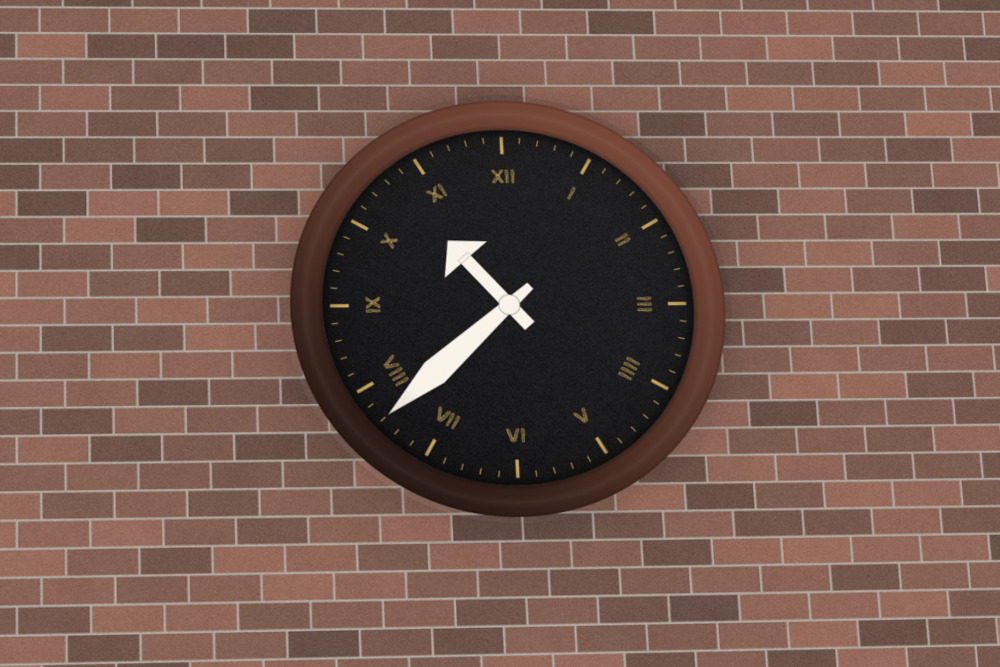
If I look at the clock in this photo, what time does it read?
10:38
